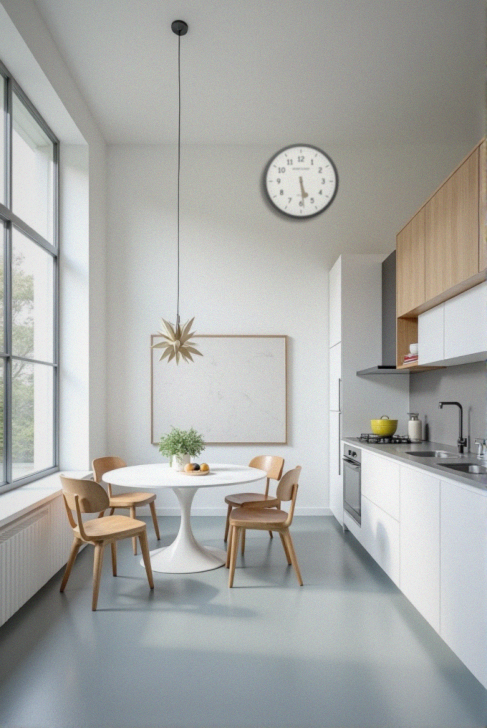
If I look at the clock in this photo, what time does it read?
5:29
